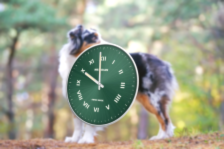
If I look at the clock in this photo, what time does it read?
9:59
